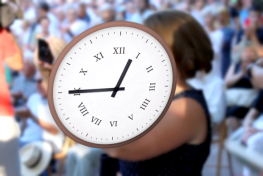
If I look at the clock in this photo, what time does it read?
12:45
